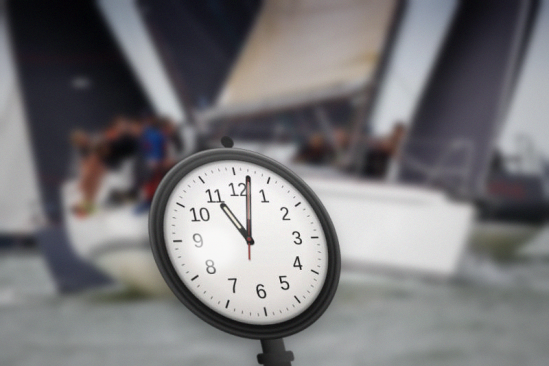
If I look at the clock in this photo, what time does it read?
11:02:02
